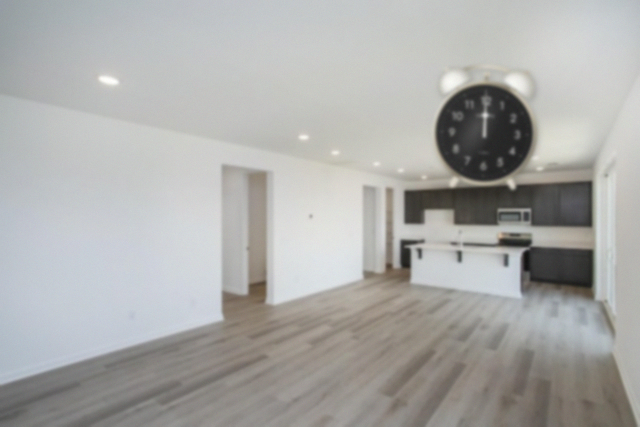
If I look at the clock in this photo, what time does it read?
12:00
